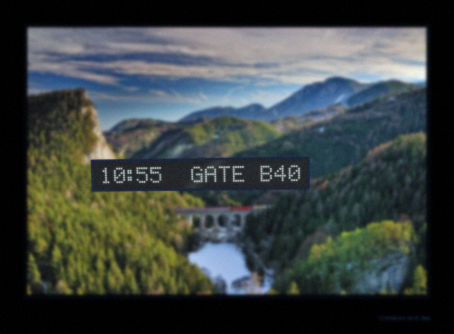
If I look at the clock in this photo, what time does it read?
10:55
